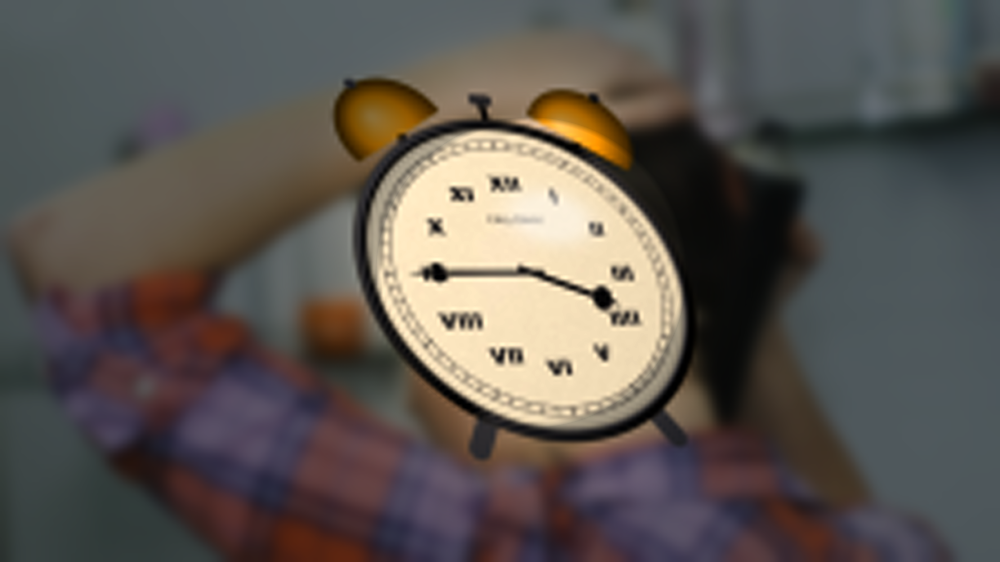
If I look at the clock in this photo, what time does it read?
3:45
